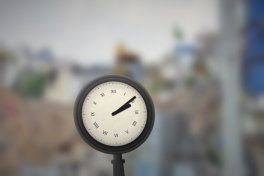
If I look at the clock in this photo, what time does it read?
2:09
